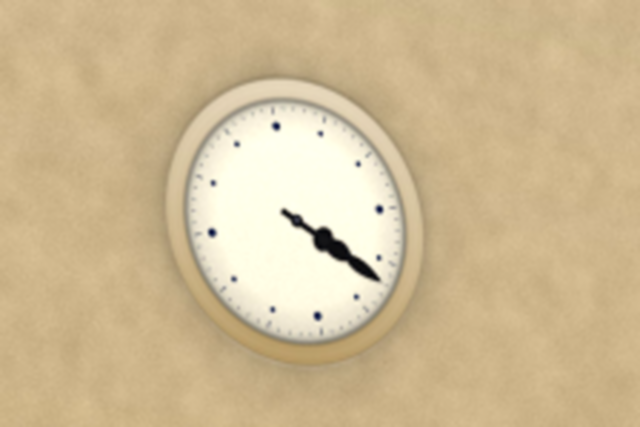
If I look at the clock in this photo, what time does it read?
4:22
